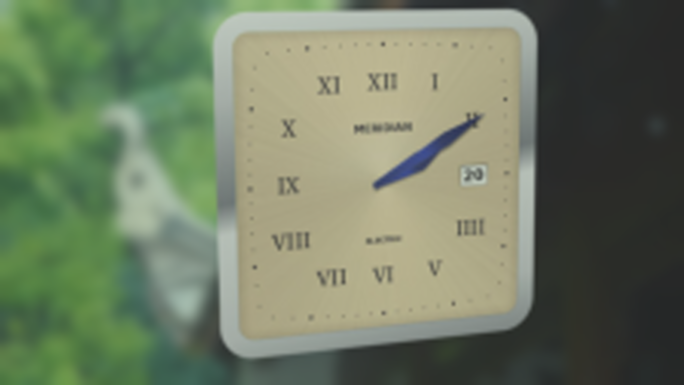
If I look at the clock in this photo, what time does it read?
2:10
